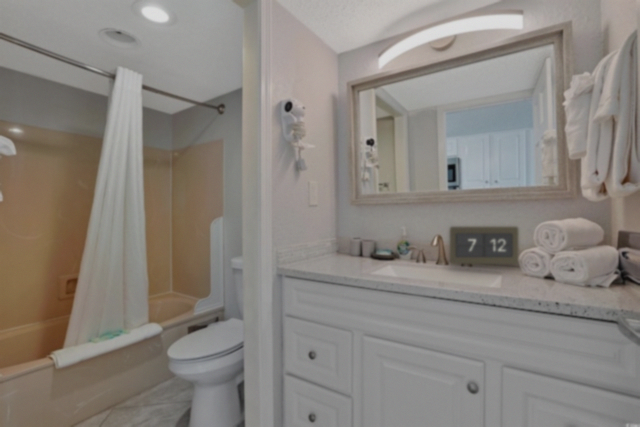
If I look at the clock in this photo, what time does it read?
7:12
